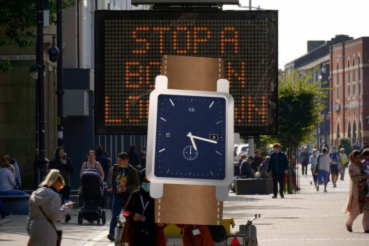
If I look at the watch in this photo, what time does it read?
5:17
